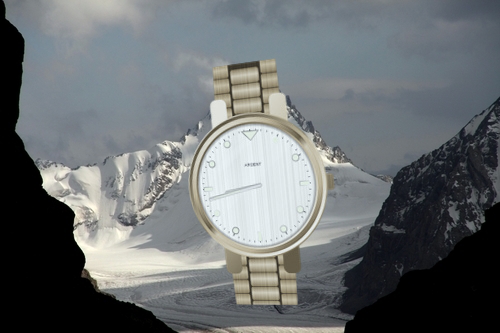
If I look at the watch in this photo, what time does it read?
8:43
